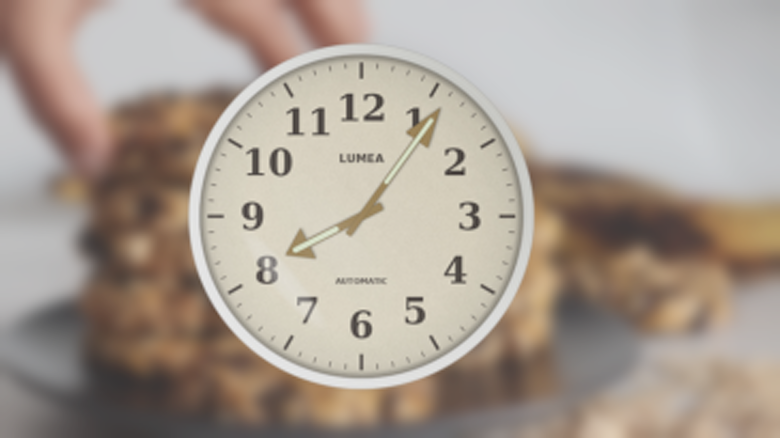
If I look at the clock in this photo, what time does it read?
8:06
